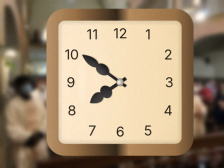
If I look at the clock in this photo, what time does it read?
7:51
